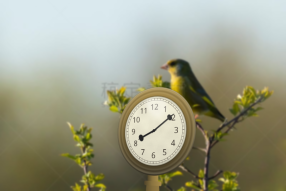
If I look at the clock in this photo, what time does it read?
8:09
